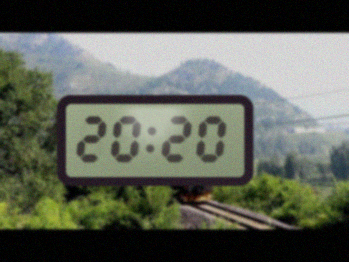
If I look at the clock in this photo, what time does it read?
20:20
